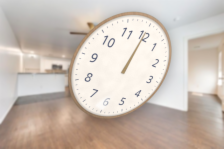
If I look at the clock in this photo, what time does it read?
12:00
